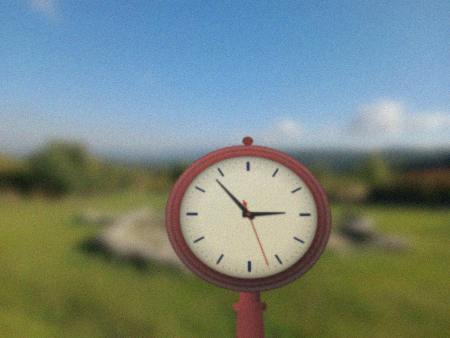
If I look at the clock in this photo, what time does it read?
2:53:27
